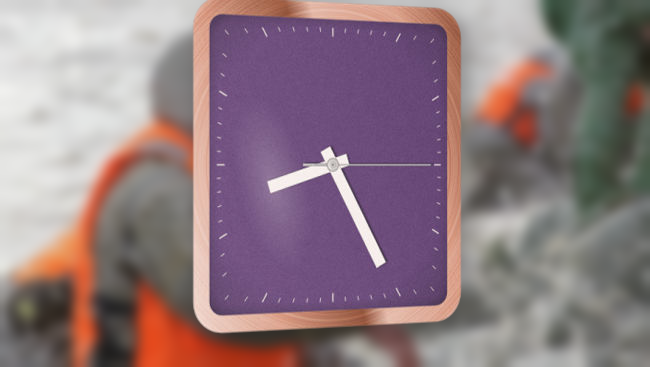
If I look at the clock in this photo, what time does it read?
8:25:15
